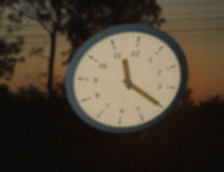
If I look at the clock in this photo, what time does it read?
11:20
